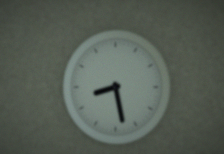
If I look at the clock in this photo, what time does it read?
8:28
